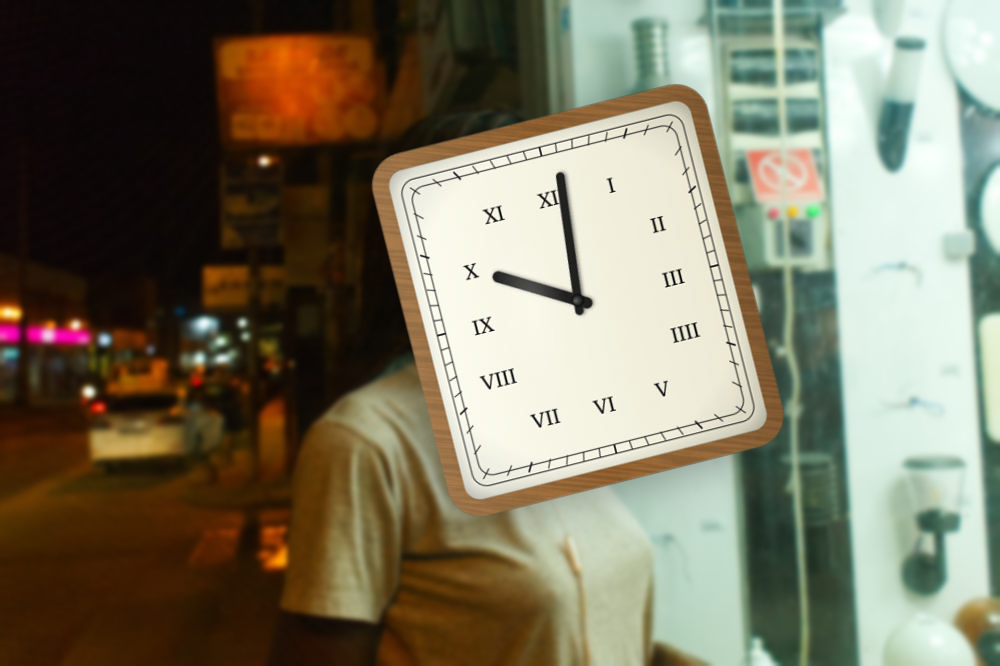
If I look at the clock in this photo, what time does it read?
10:01
